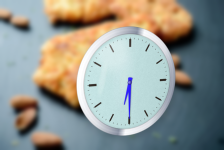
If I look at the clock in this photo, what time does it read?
6:30
